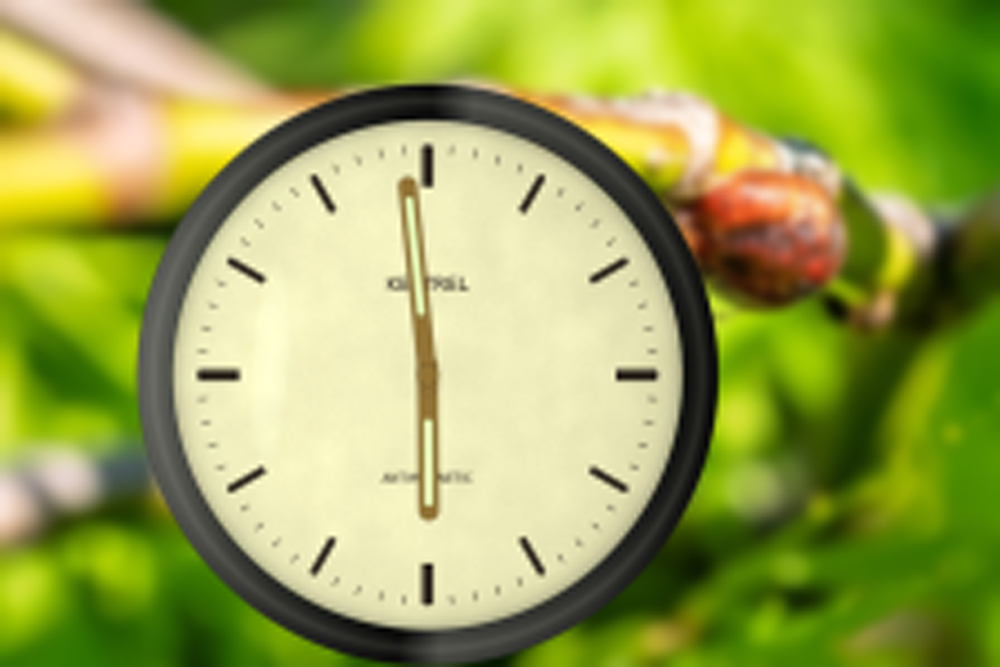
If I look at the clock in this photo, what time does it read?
5:59
